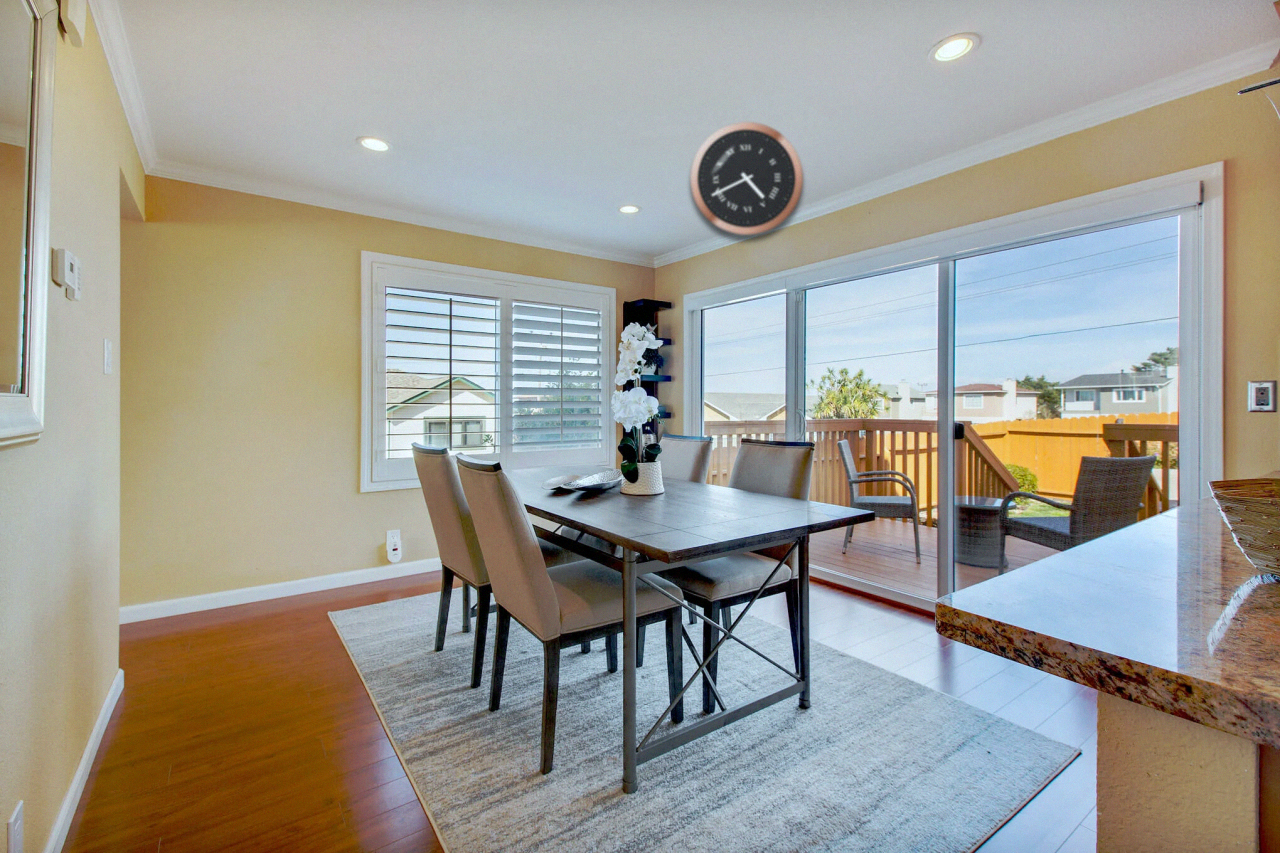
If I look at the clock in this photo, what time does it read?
4:41
